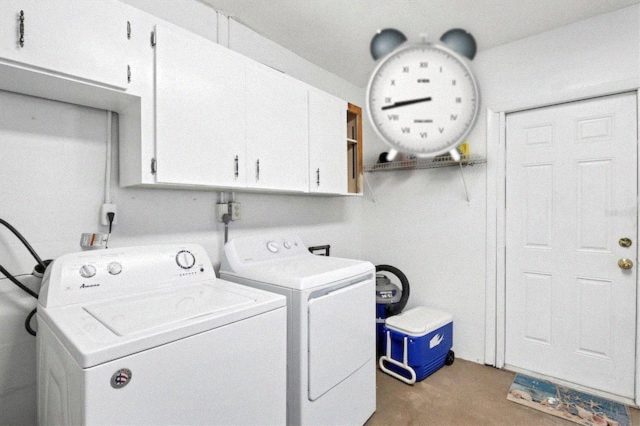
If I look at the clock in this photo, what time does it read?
8:43
